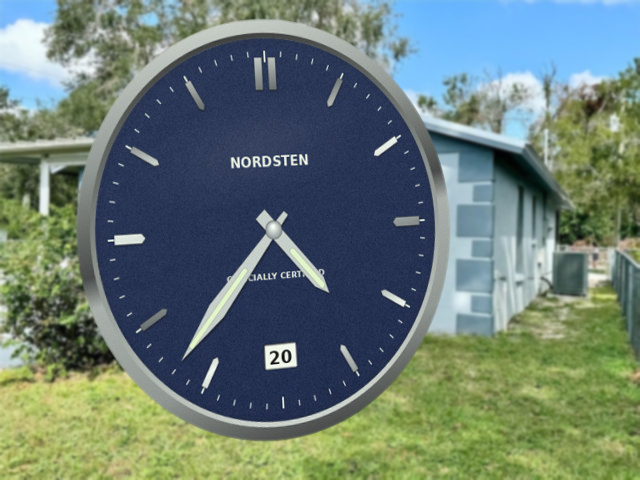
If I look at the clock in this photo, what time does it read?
4:37
